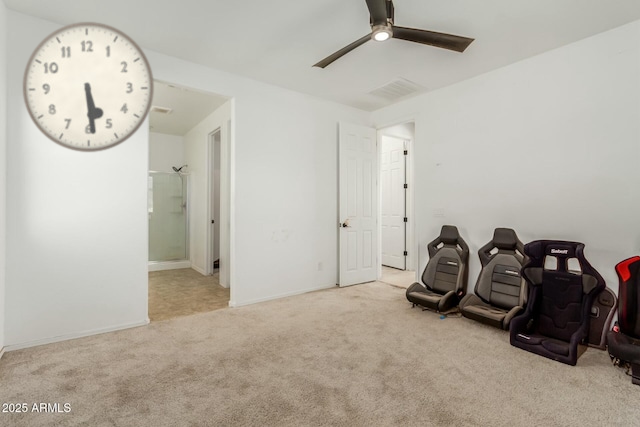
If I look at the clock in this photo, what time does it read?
5:29
